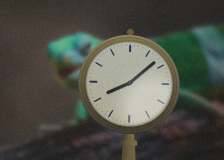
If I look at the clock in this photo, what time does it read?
8:08
